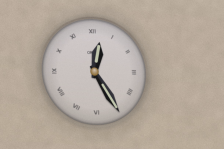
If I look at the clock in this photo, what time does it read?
12:25
